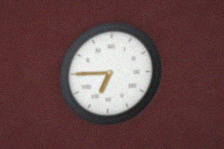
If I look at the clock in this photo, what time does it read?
6:45
